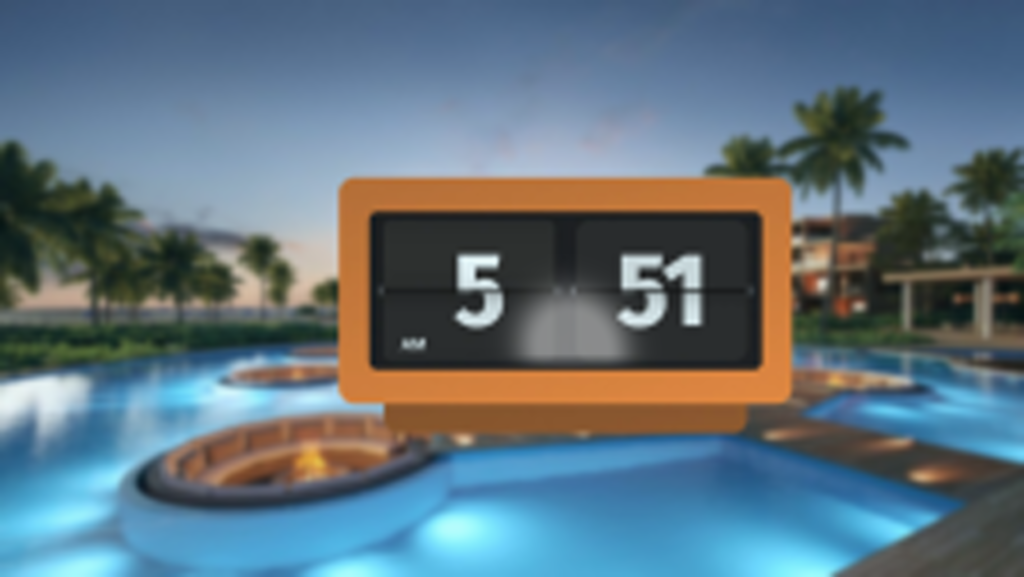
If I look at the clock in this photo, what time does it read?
5:51
